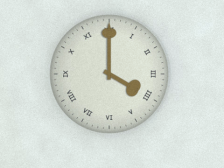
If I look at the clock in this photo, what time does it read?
4:00
